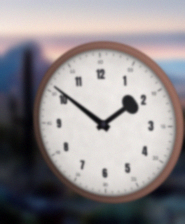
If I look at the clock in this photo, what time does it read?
1:51
